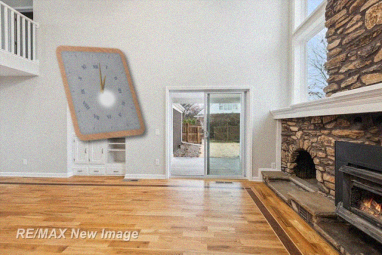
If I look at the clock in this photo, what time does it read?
1:02
